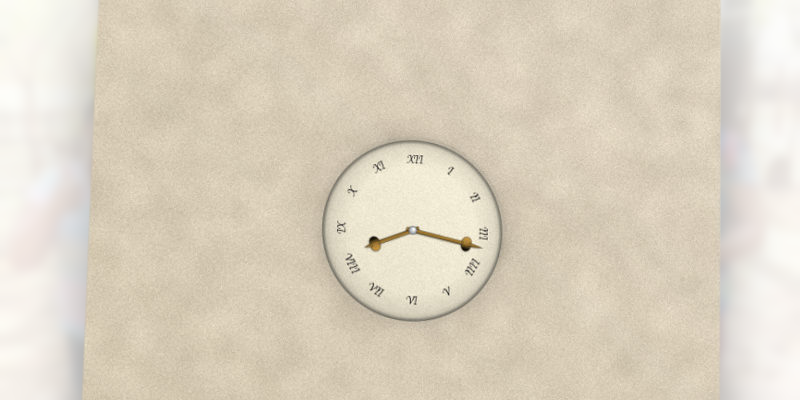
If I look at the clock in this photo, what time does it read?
8:17
